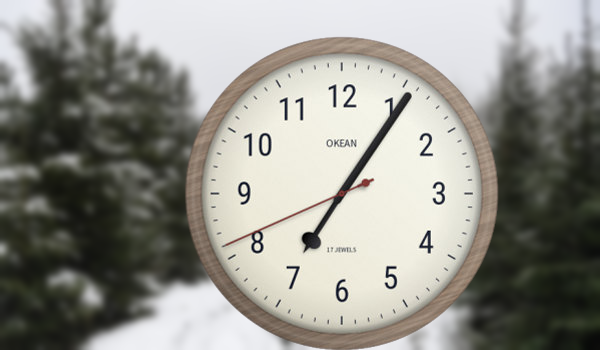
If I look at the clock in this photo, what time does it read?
7:05:41
